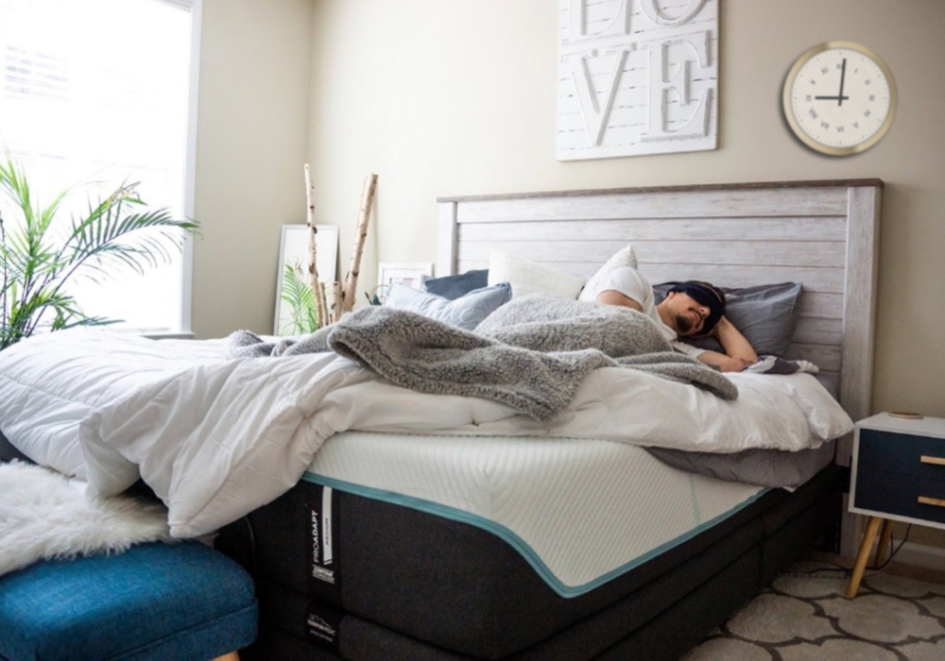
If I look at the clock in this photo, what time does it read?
9:01
